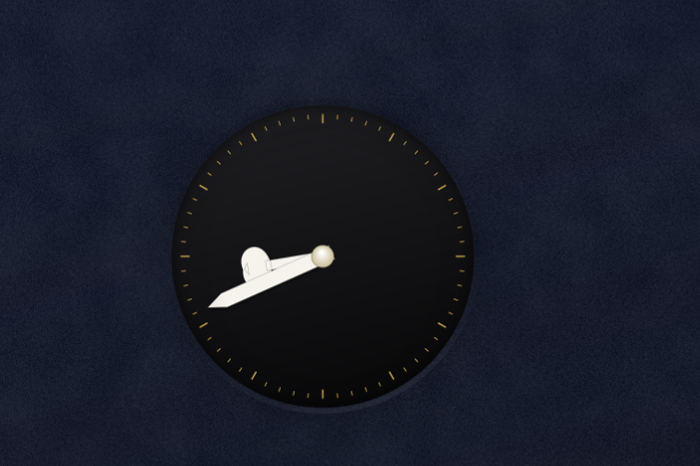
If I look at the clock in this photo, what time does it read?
8:41
